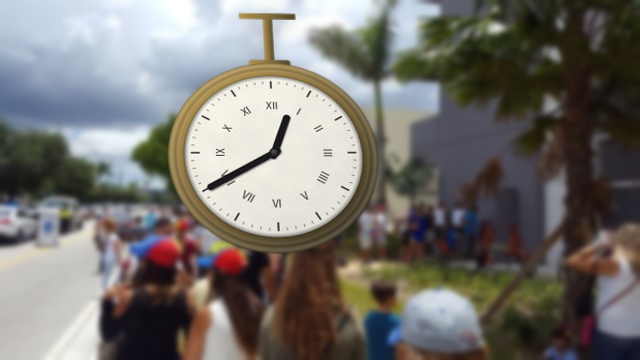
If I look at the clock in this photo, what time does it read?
12:40
